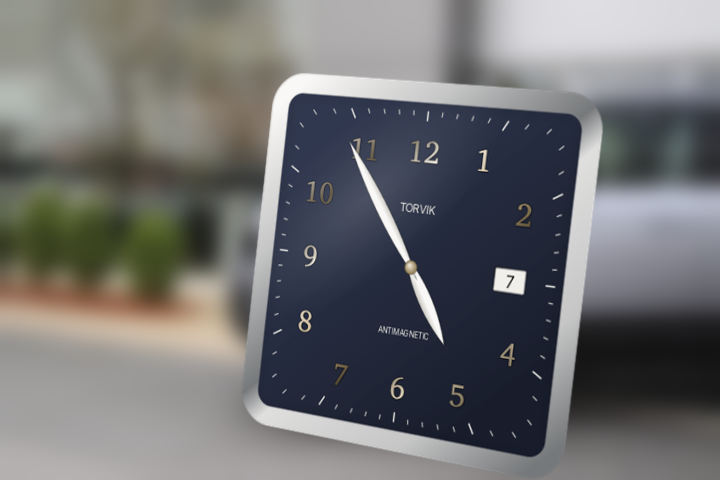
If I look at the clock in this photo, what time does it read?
4:54
